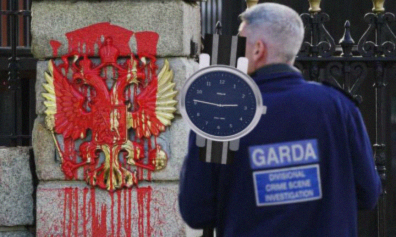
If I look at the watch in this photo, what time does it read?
2:46
